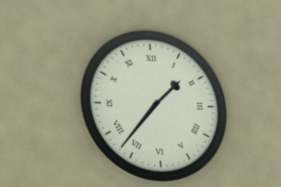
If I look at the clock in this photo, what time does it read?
1:37
